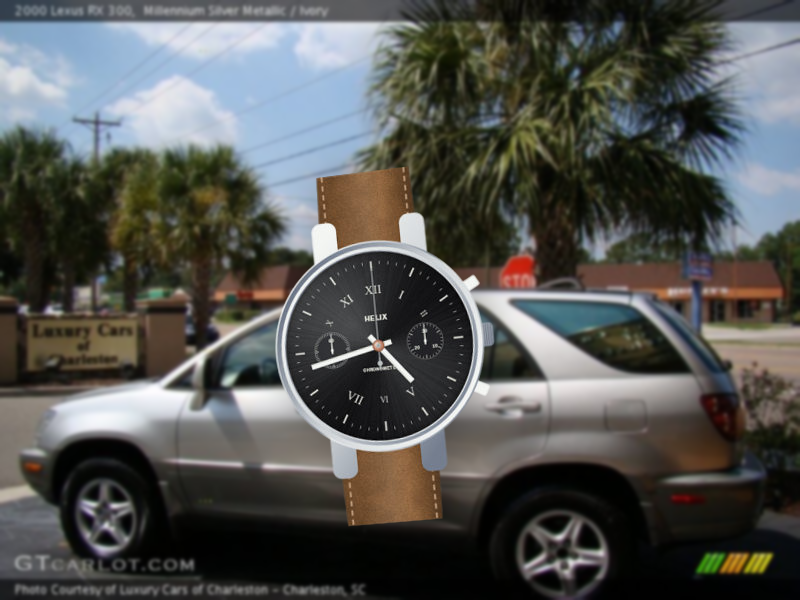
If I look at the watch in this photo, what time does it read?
4:43
